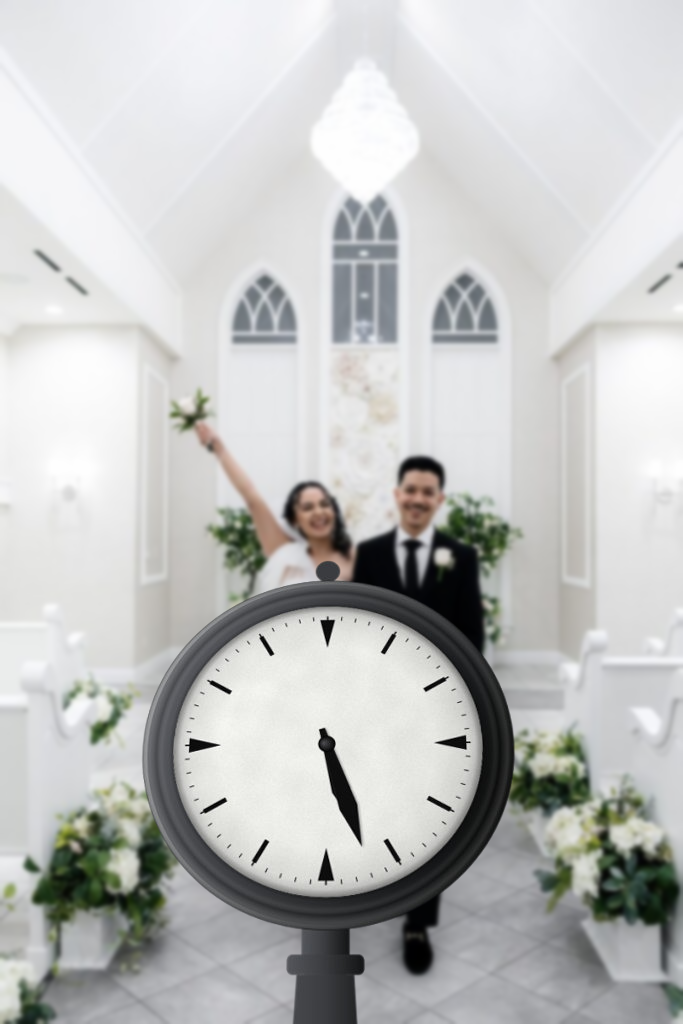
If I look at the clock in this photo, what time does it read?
5:27
